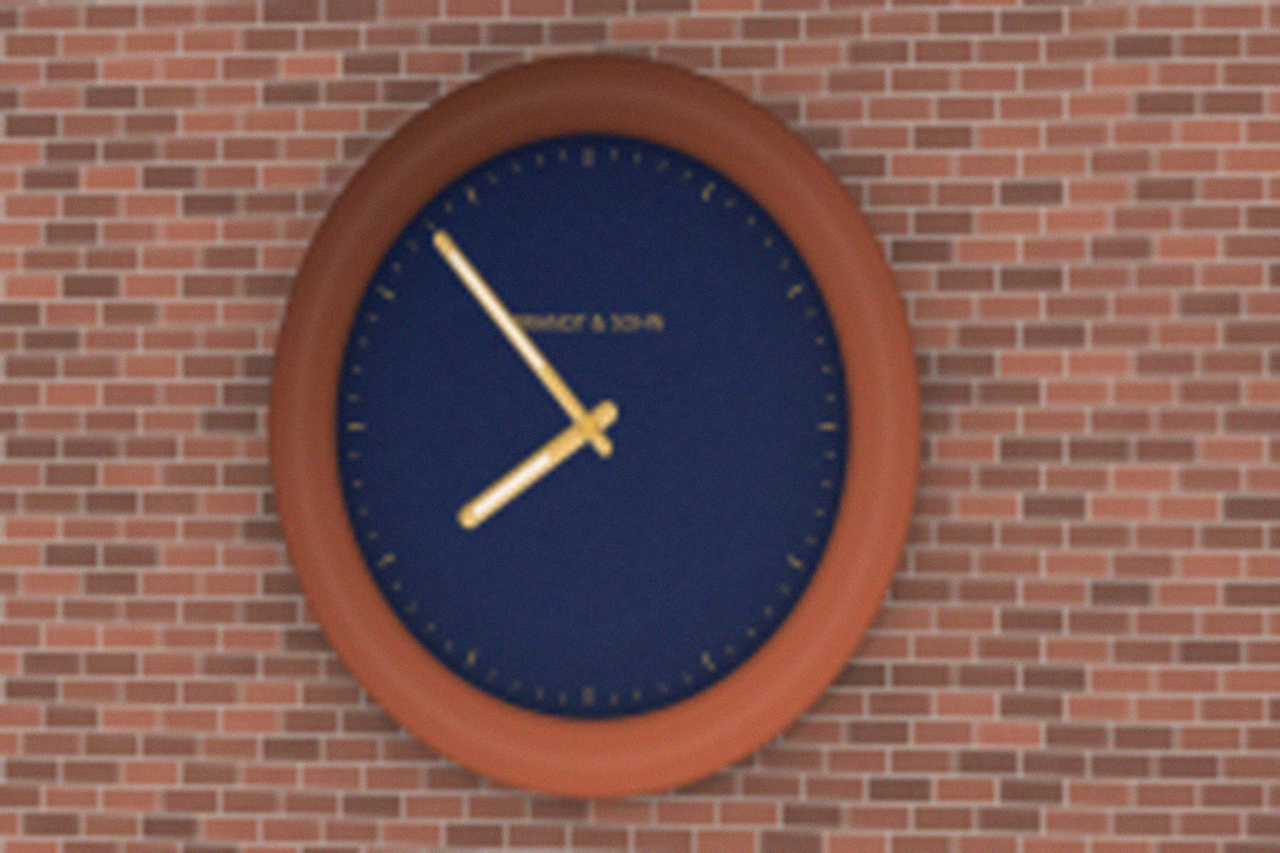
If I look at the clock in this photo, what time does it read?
7:53
